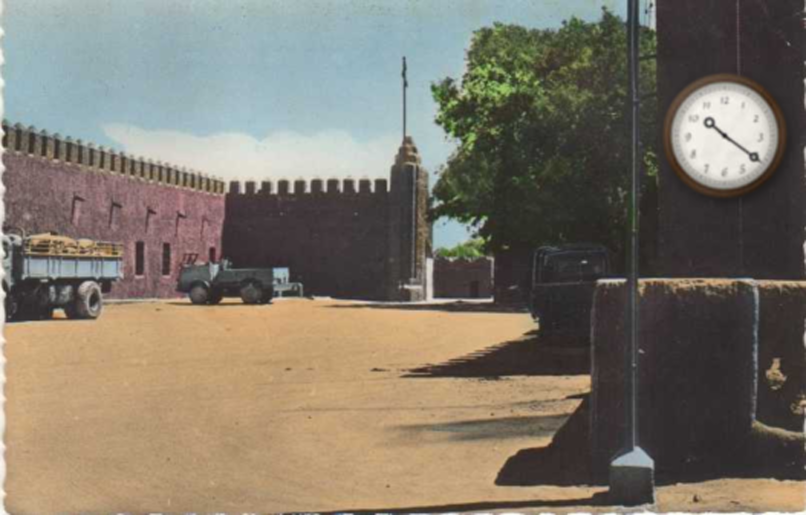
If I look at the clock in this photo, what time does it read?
10:21
